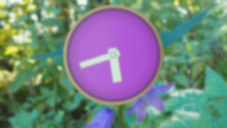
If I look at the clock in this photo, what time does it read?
5:42
